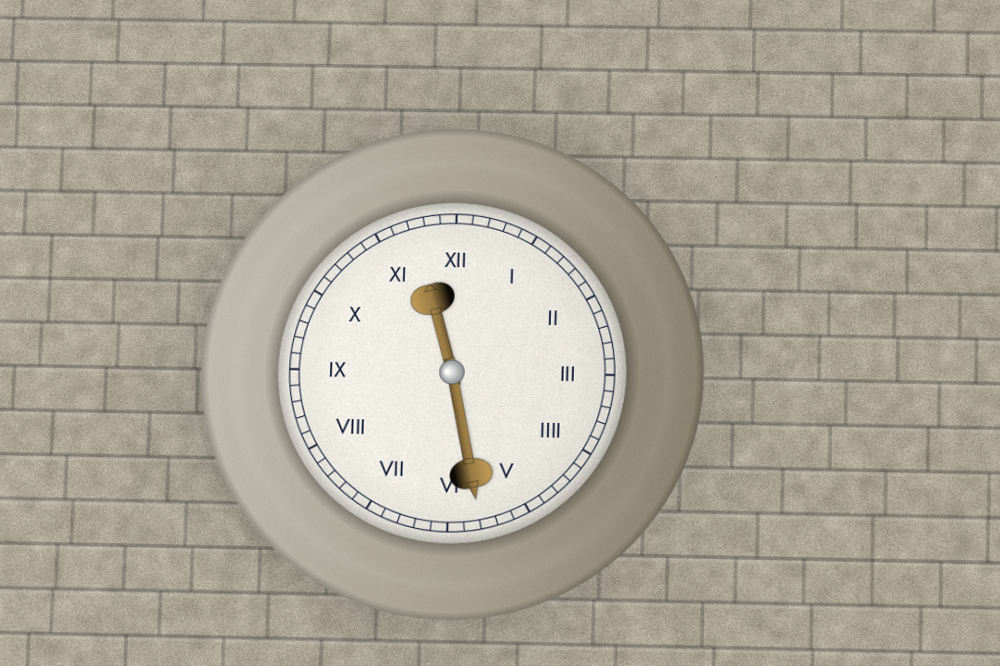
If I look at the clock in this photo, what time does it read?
11:28
